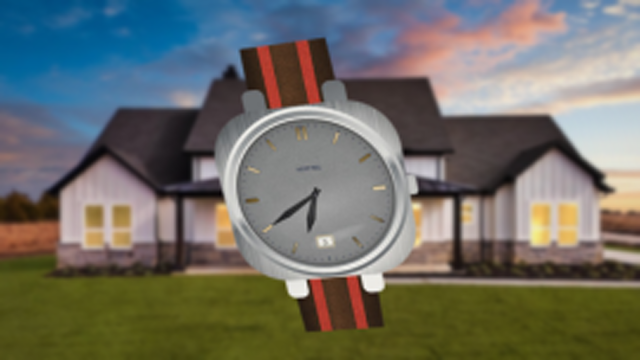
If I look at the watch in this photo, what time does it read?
6:40
